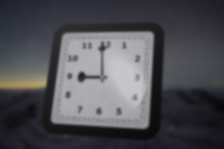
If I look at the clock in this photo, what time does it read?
8:59
